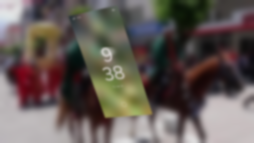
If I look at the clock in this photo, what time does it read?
9:38
